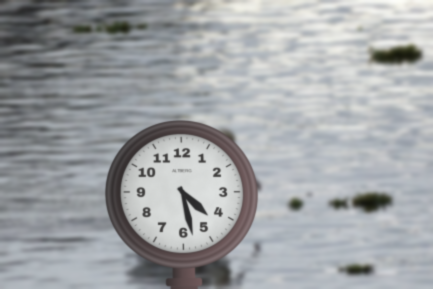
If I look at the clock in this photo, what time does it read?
4:28
